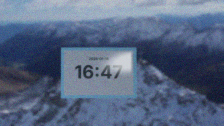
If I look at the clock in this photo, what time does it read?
16:47
